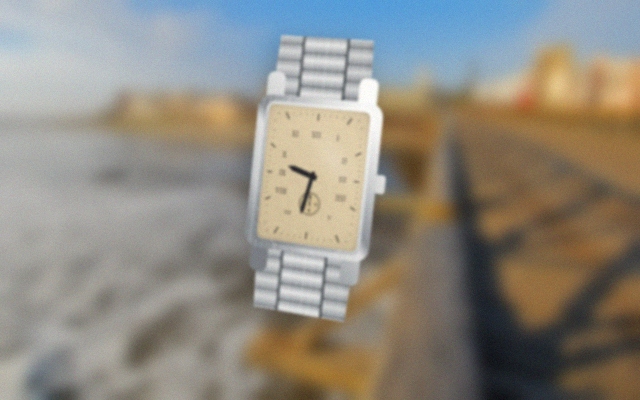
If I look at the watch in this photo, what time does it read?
9:32
